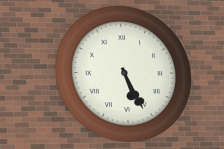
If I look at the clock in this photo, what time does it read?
5:26
